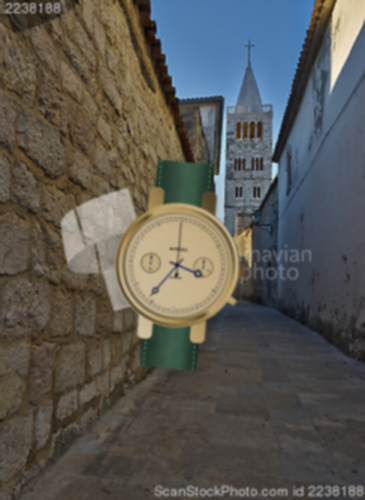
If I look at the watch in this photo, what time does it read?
3:36
